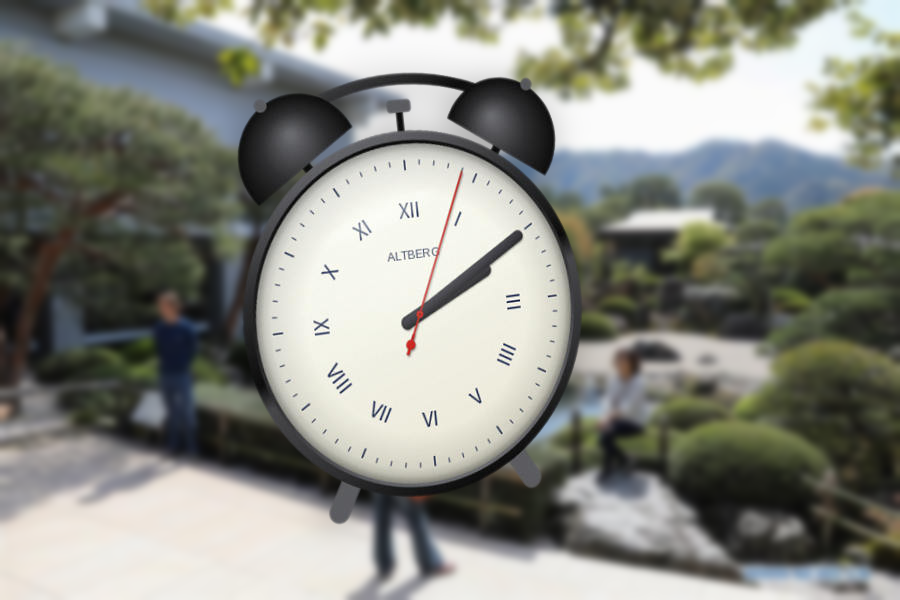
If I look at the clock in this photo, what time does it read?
2:10:04
